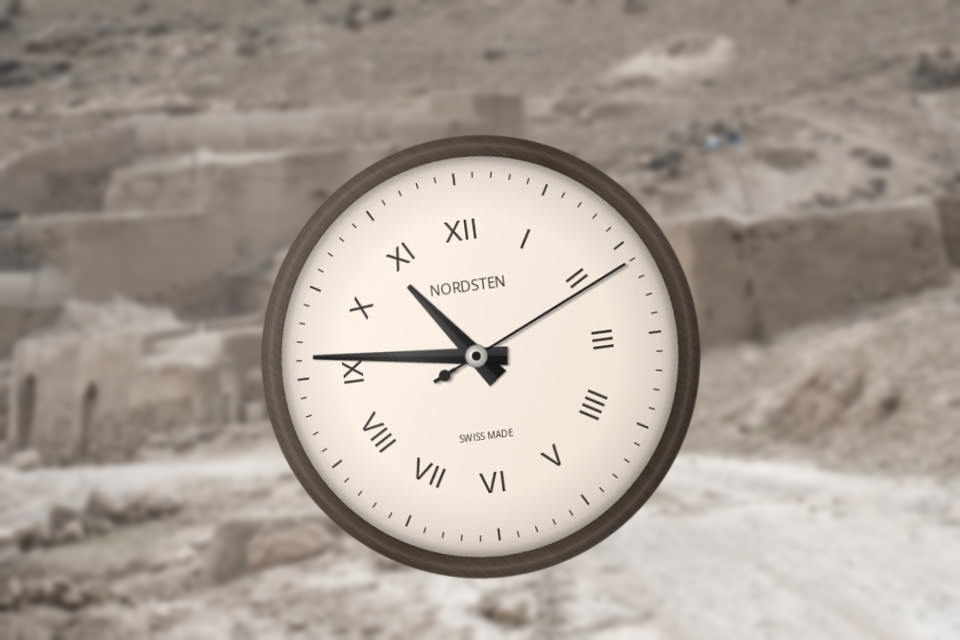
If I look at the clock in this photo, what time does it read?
10:46:11
